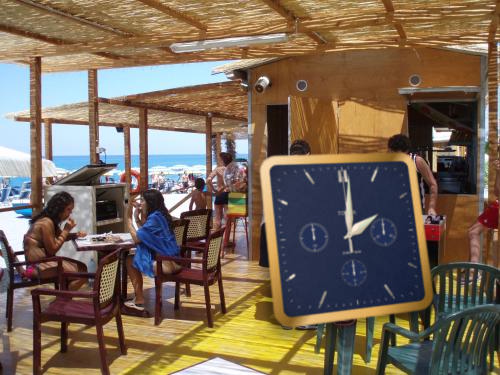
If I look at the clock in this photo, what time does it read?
2:01
